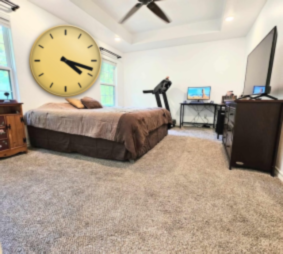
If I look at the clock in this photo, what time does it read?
4:18
